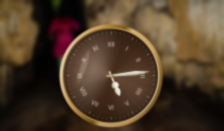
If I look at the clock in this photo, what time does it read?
5:14
